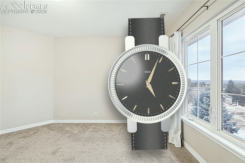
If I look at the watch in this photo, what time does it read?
5:04
